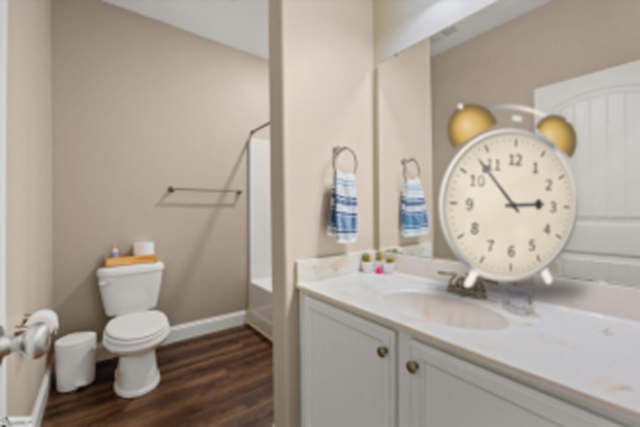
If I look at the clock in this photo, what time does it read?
2:53
